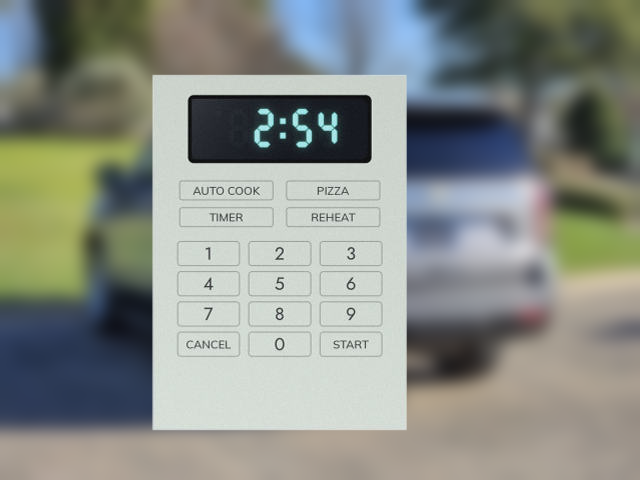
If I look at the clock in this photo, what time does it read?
2:54
